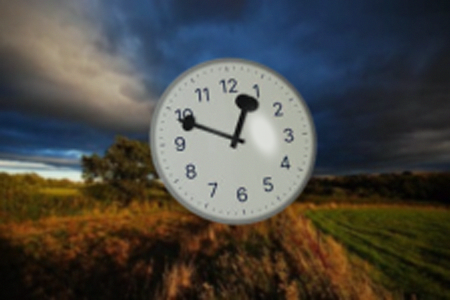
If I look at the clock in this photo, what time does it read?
12:49
